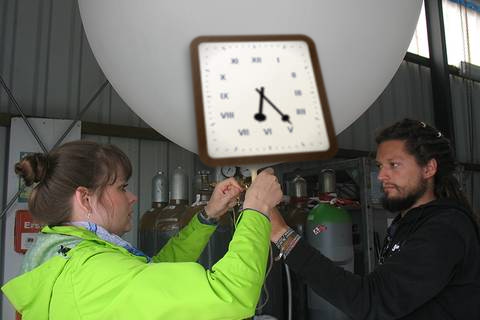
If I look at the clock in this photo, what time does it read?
6:24
